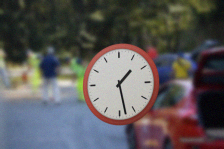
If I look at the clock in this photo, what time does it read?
1:28
